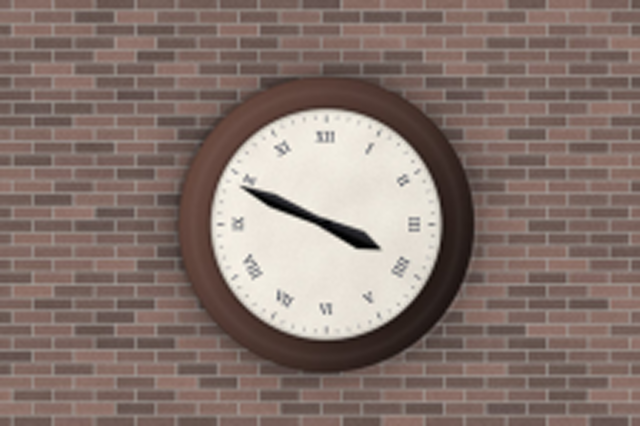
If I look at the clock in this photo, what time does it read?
3:49
